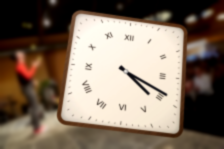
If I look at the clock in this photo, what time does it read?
4:19
